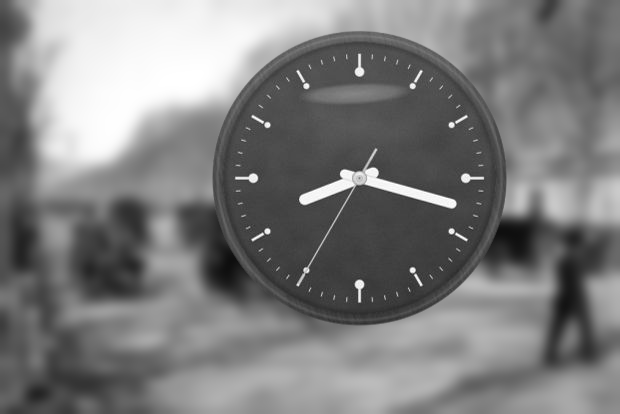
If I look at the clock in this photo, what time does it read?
8:17:35
